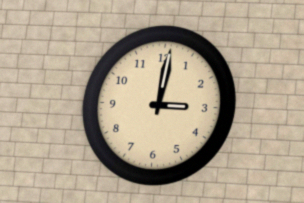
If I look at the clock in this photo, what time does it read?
3:01
